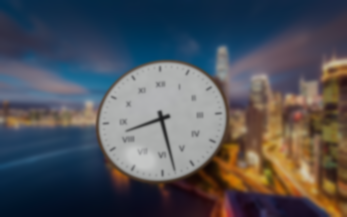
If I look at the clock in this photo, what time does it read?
8:28
